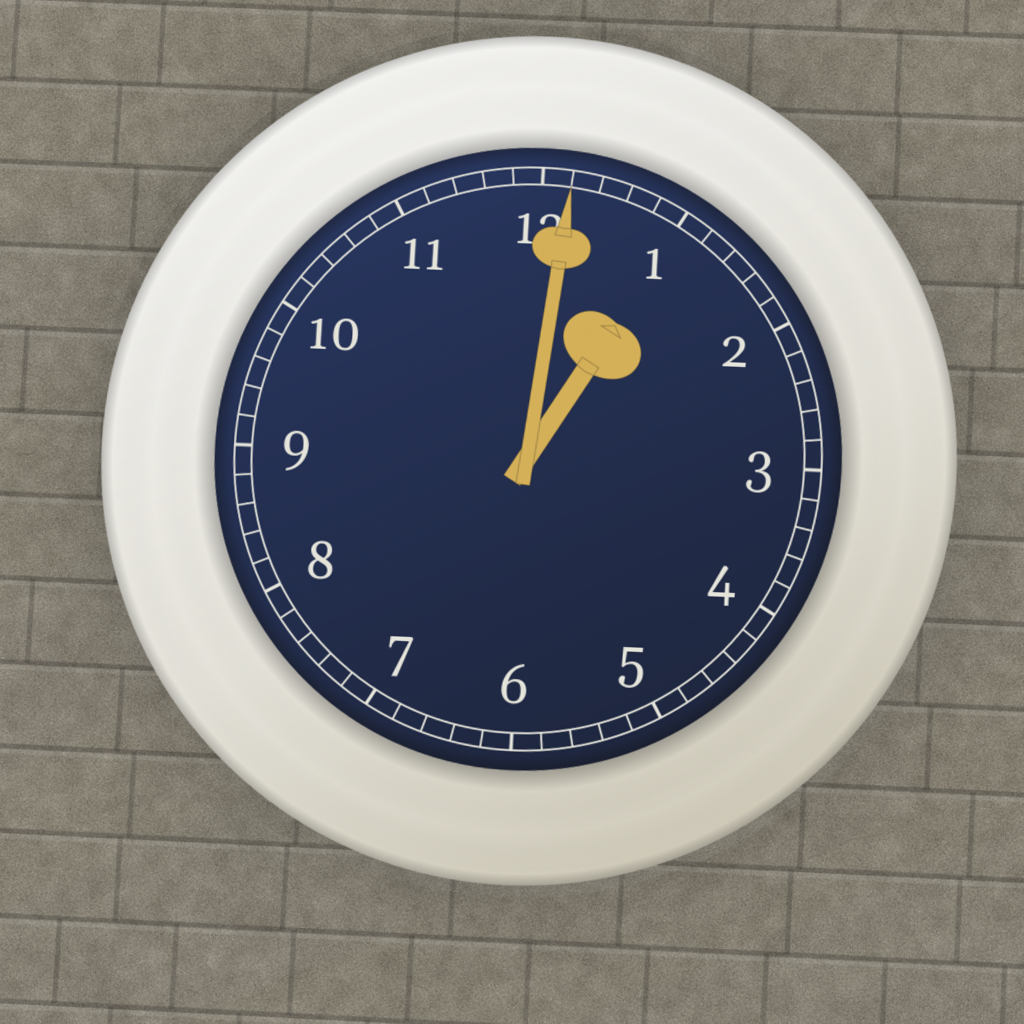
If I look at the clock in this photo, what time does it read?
1:01
